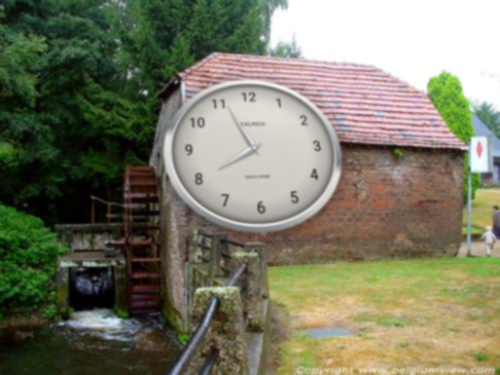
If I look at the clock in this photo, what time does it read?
7:56
